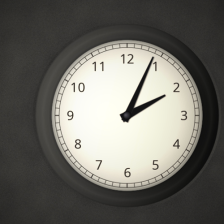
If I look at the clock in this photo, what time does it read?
2:04
